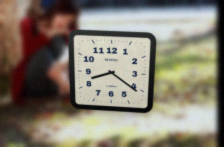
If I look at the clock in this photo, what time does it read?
8:21
